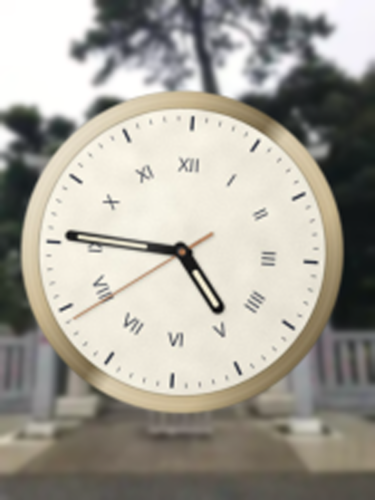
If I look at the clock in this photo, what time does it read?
4:45:39
